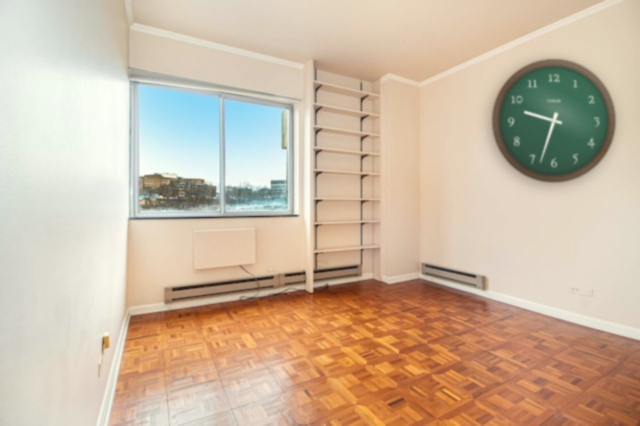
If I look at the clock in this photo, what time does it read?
9:33
